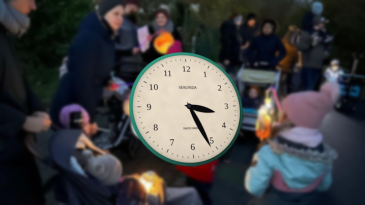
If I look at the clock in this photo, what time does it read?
3:26
